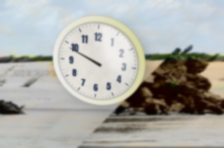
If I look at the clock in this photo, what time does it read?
9:49
